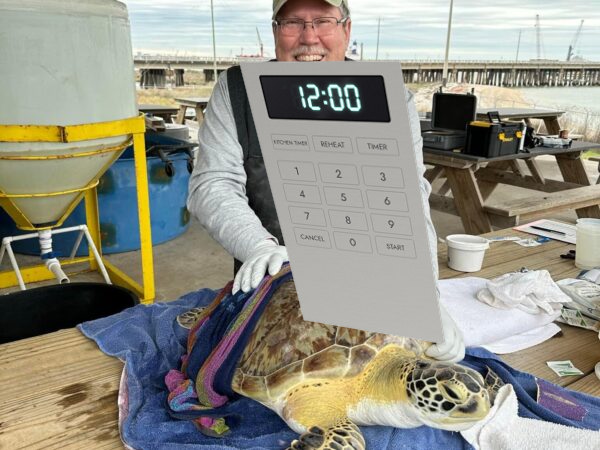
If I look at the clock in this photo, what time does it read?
12:00
